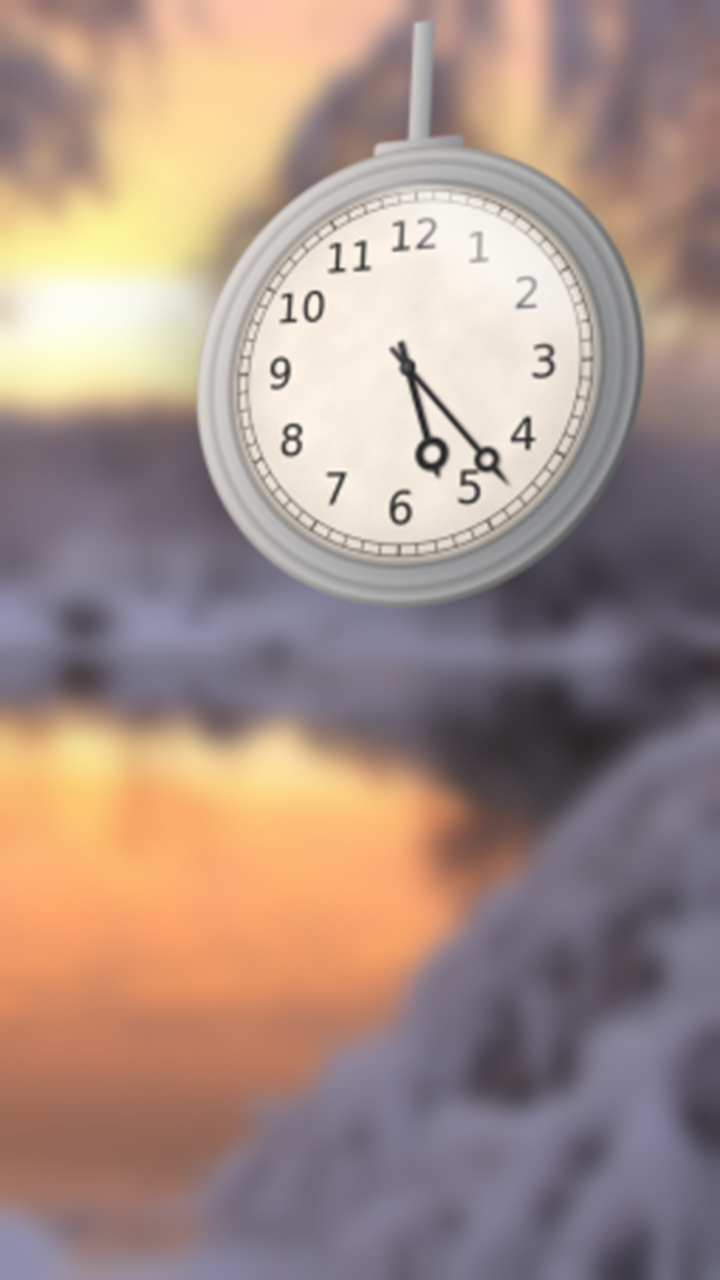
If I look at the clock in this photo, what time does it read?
5:23
